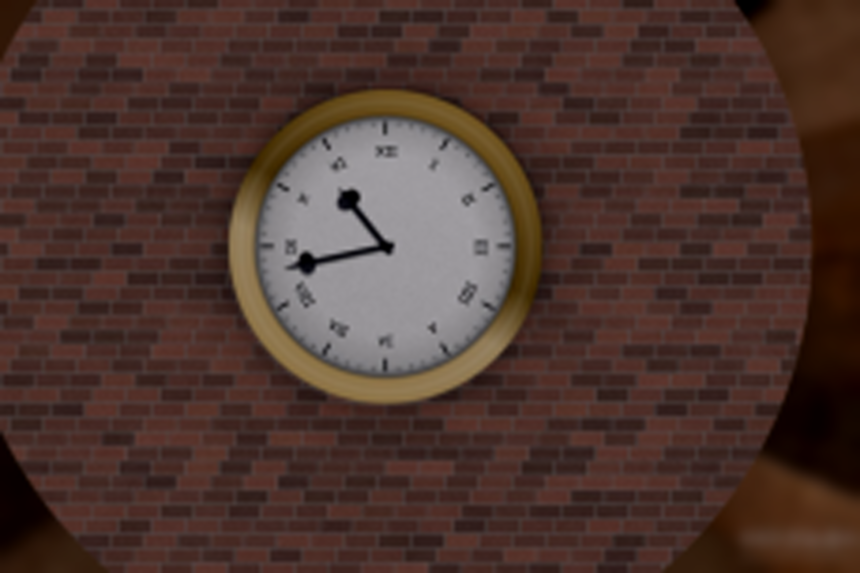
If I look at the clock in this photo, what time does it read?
10:43
